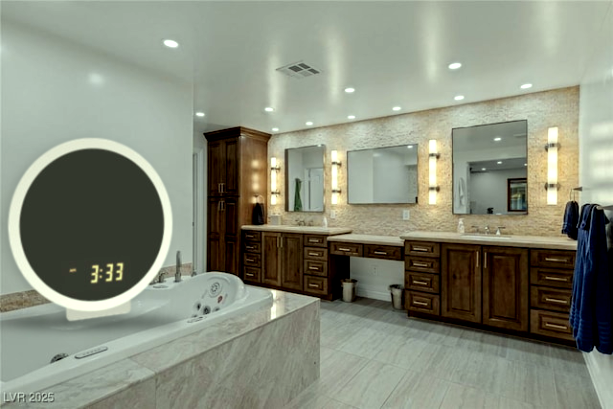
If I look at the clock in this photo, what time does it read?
3:33
